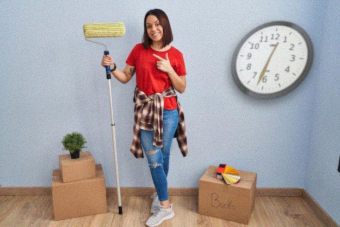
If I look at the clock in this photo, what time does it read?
12:32
